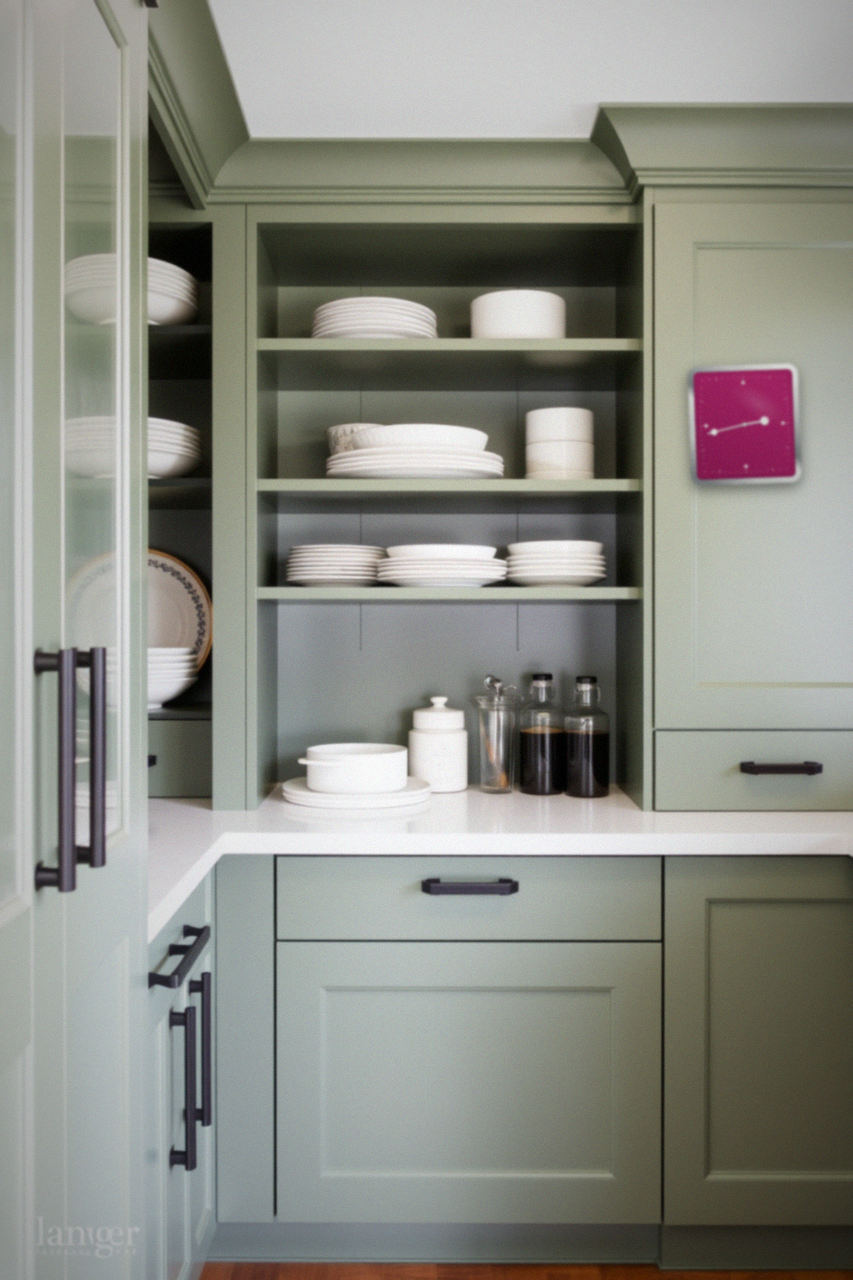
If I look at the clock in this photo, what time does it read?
2:43
